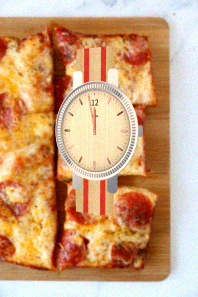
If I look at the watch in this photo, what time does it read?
11:58
